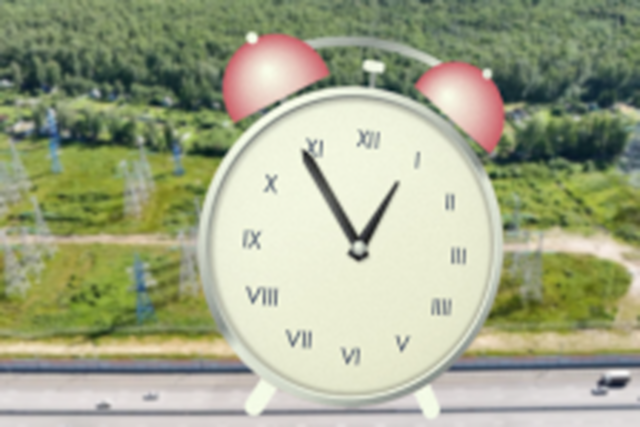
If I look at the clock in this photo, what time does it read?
12:54
